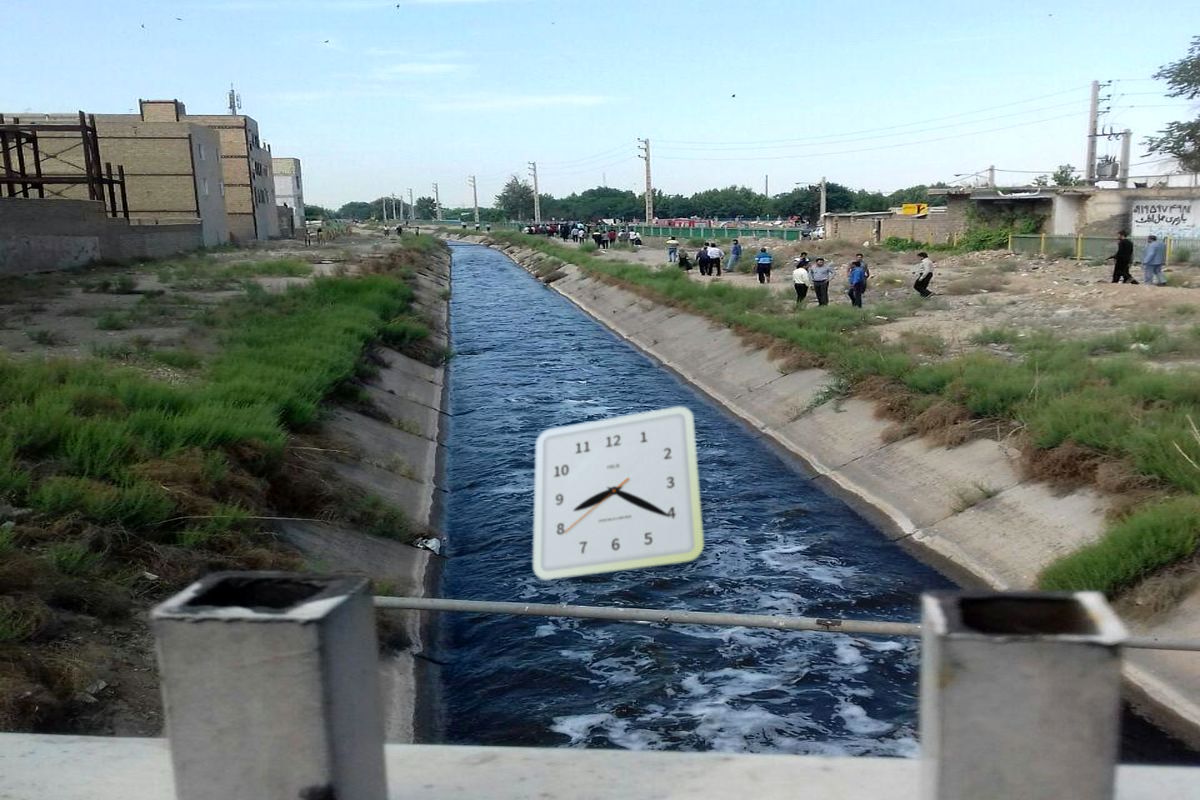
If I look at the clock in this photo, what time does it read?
8:20:39
